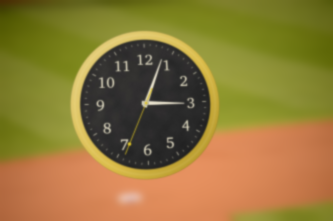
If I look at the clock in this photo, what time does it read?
3:03:34
